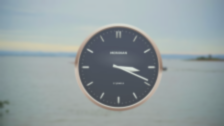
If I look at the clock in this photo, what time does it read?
3:19
